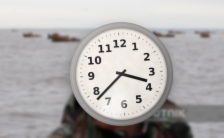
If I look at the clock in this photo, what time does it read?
3:38
